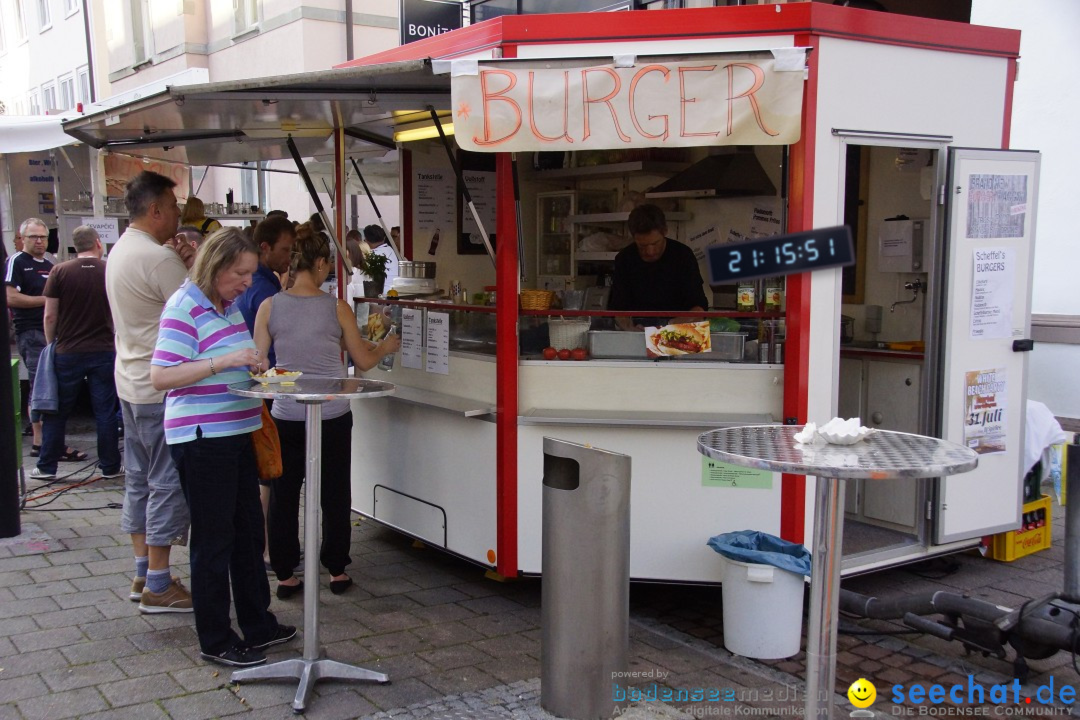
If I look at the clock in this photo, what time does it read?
21:15:51
